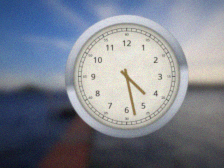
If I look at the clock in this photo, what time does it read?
4:28
